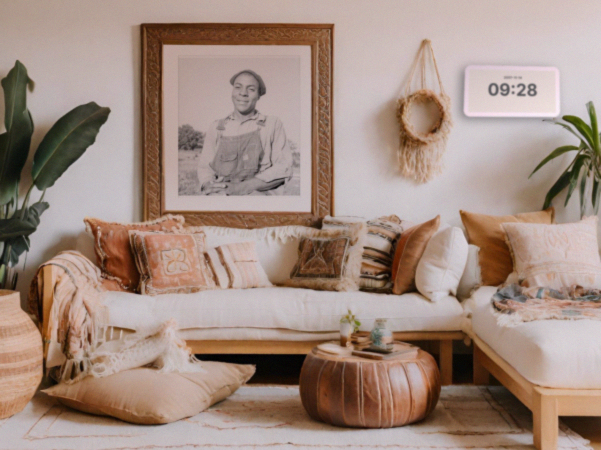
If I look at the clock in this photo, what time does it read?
9:28
